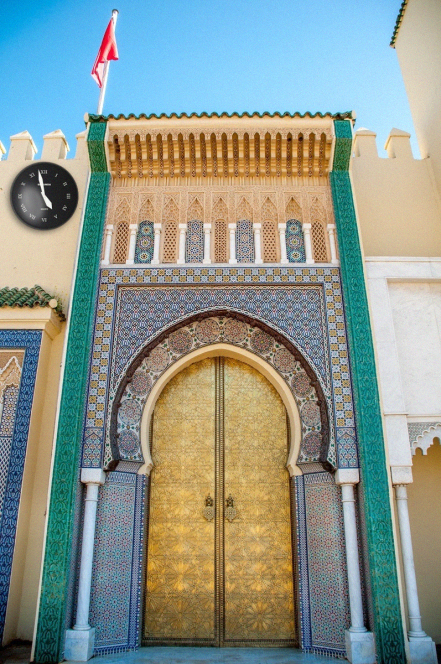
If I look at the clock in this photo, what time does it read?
4:58
